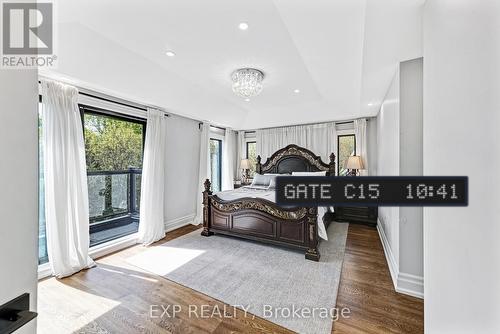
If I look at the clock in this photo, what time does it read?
10:41
